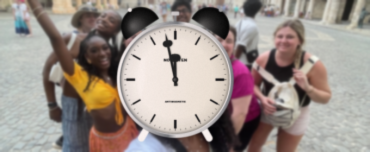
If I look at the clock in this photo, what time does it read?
11:58
